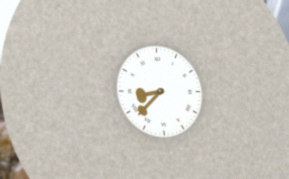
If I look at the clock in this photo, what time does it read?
8:38
